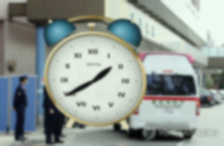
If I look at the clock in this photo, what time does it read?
1:40
